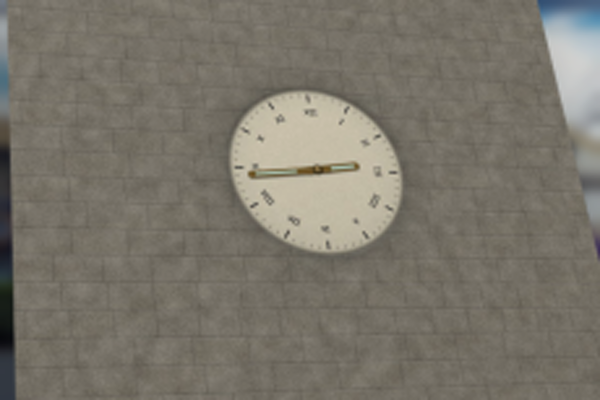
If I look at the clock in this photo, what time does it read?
2:44
